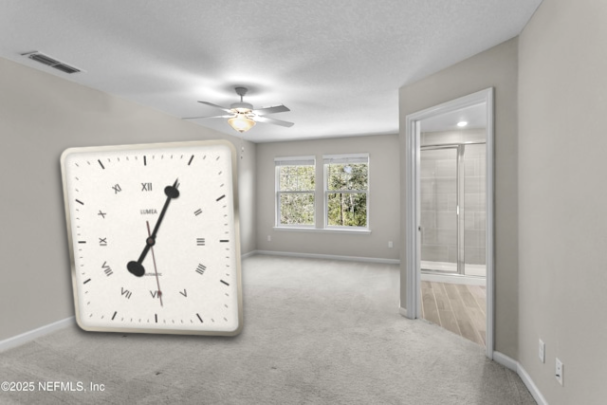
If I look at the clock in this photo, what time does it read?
7:04:29
